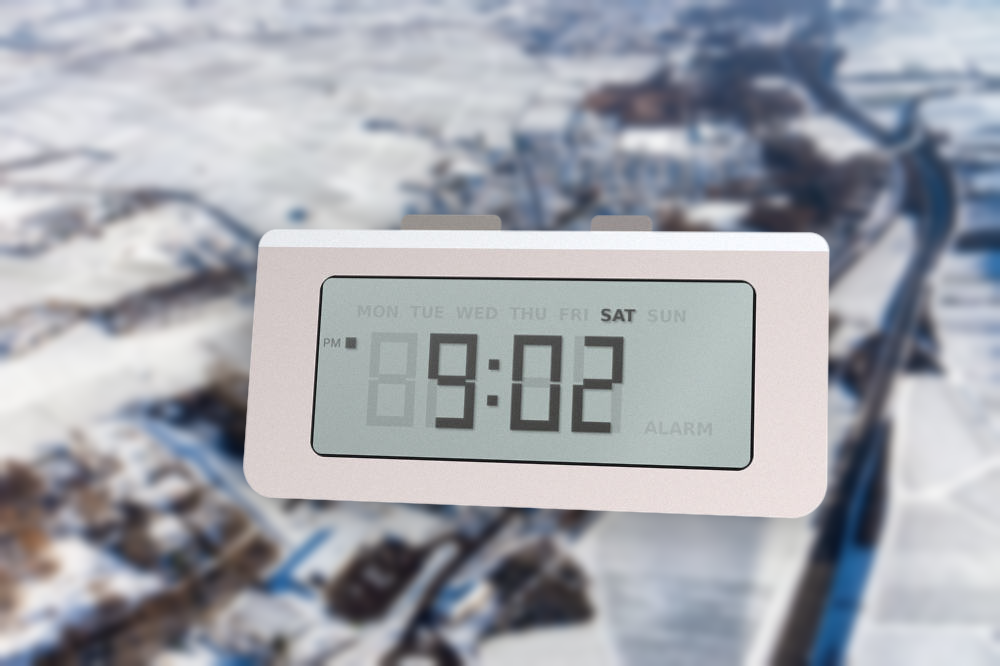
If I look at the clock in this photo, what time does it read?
9:02
